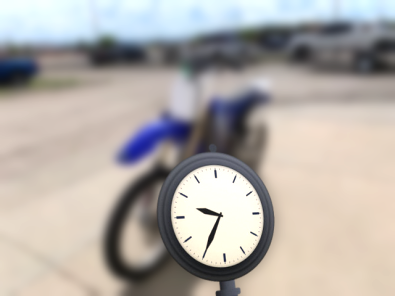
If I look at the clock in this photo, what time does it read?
9:35
